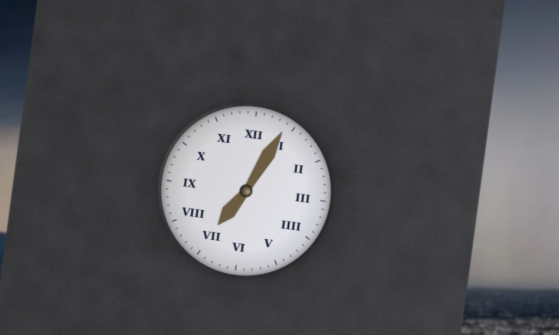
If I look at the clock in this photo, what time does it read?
7:04
